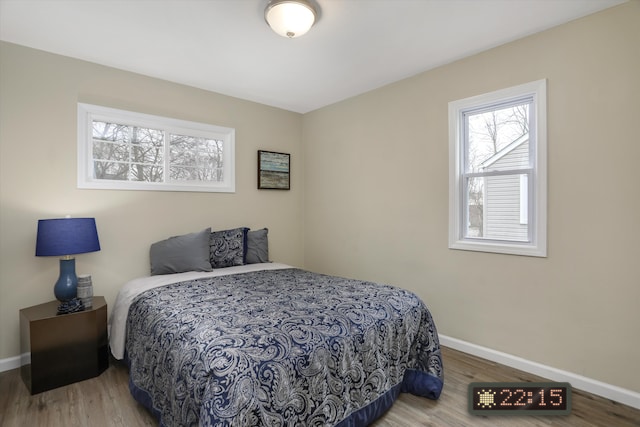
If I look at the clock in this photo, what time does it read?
22:15
